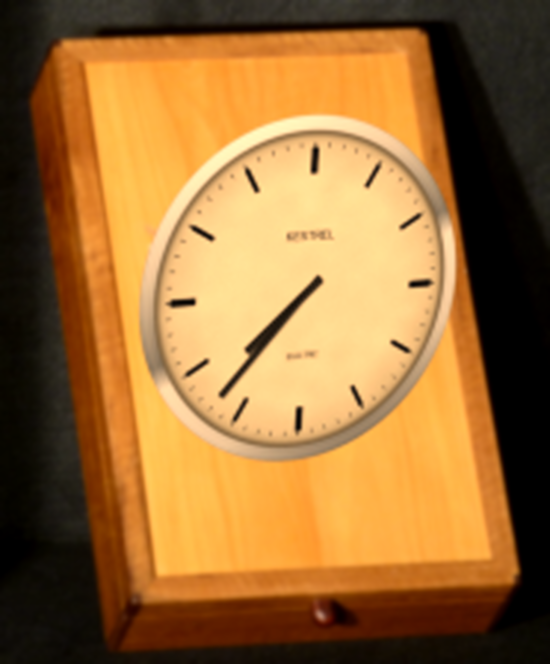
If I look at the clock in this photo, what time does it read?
7:37
